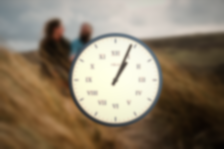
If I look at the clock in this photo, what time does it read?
1:04
